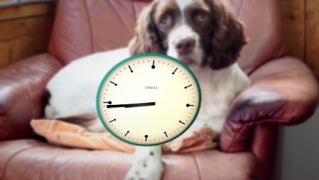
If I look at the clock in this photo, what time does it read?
8:44
